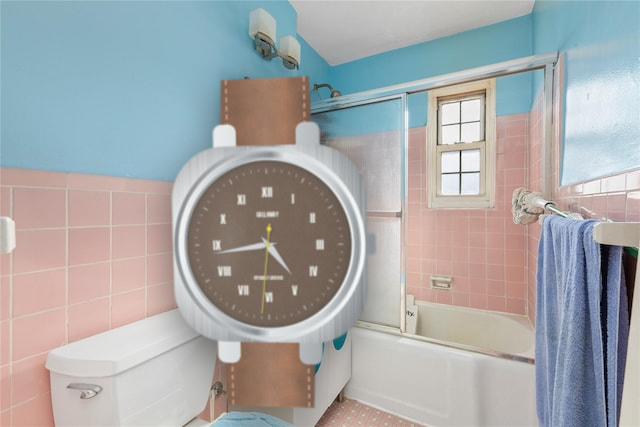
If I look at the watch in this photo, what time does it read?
4:43:31
